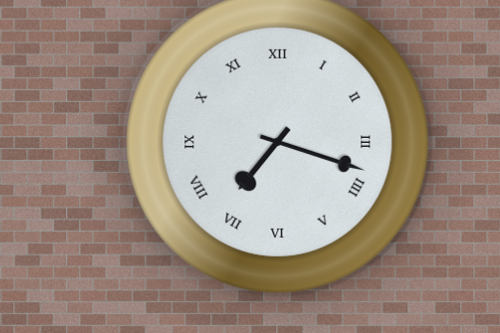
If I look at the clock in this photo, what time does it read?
7:18
